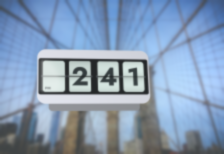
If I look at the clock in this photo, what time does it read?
2:41
